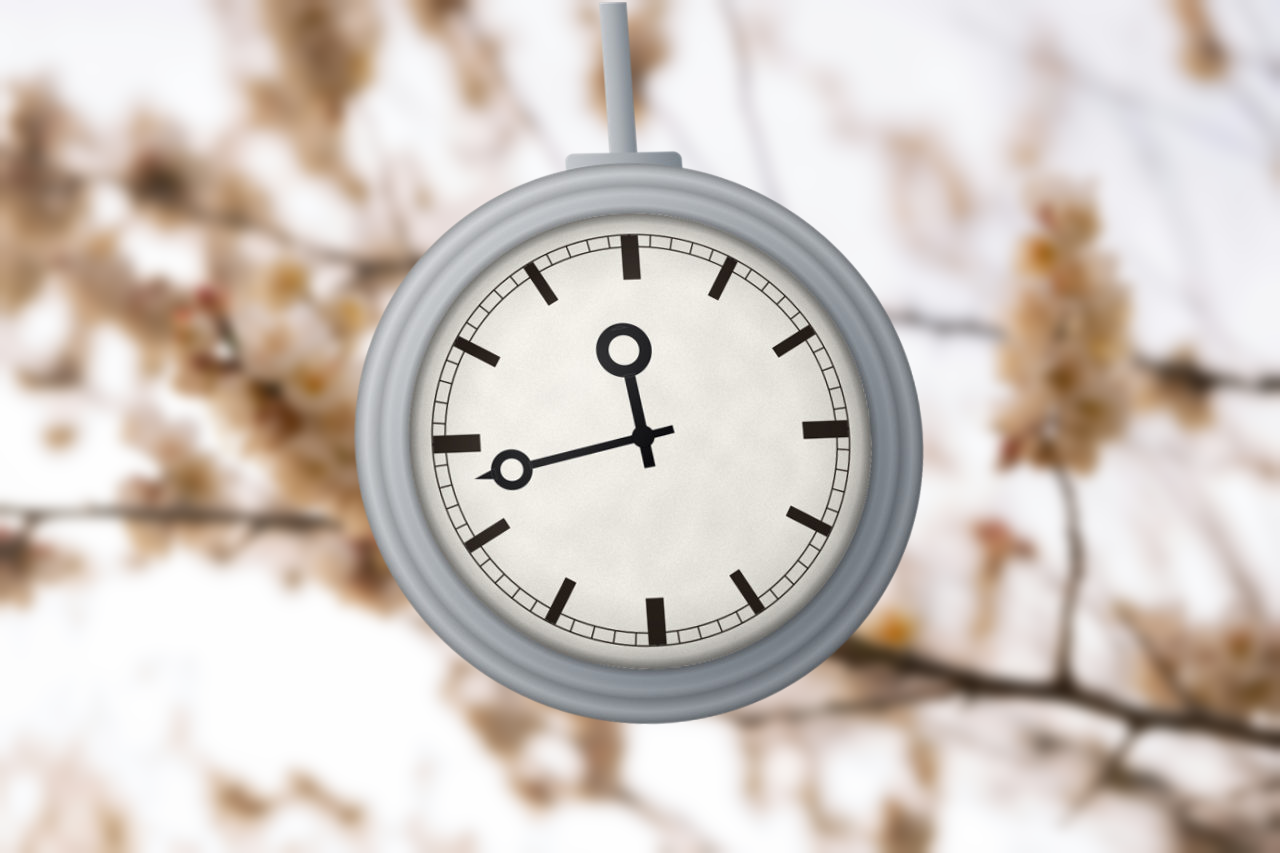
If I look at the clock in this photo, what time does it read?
11:43
